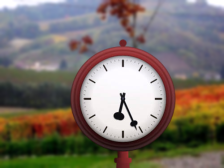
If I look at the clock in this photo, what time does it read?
6:26
